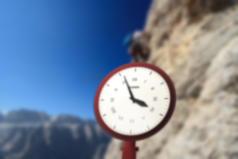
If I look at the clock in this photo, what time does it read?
3:56
